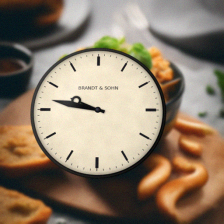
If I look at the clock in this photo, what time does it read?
9:47
